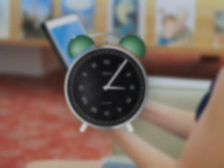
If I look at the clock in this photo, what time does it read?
3:06
